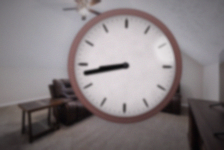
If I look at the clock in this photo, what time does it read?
8:43
